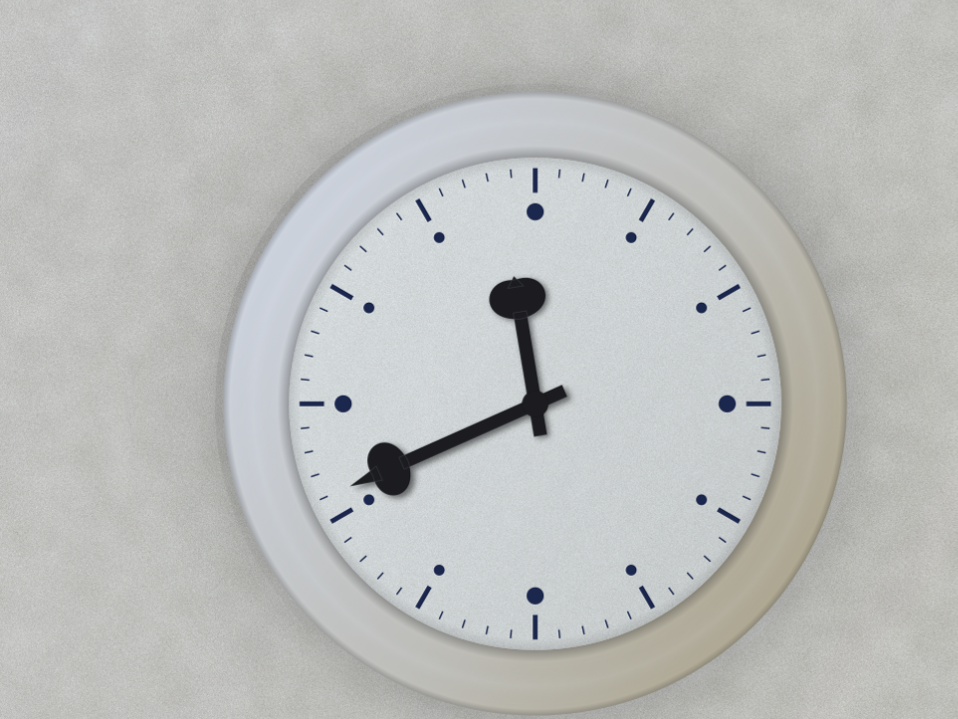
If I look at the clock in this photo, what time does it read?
11:41
